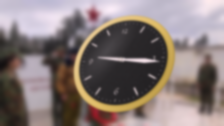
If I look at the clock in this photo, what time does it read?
9:16
